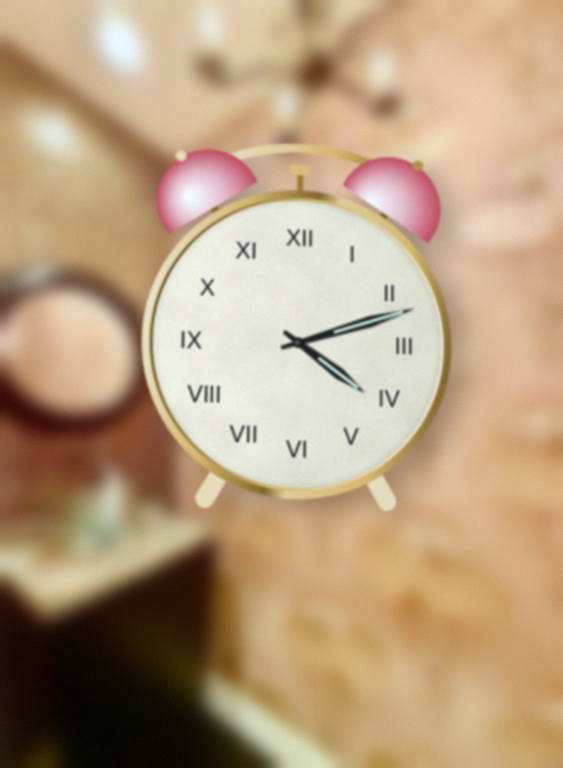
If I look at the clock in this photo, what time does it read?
4:12
